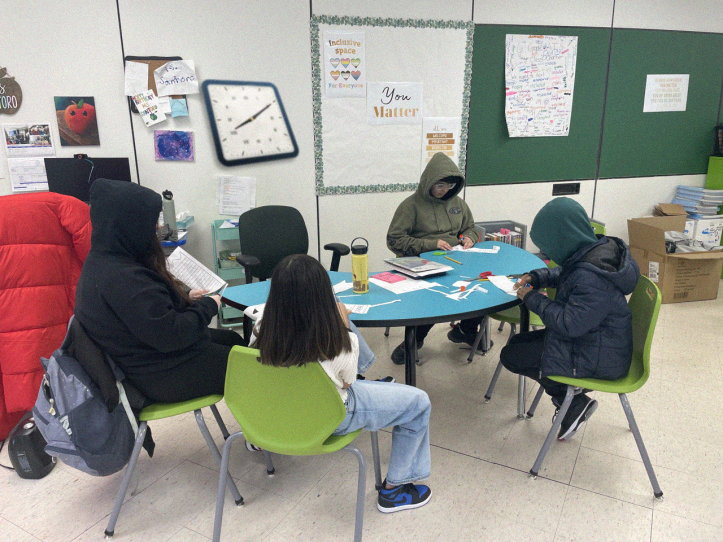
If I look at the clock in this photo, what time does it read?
8:10
